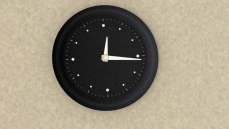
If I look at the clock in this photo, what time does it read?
12:16
